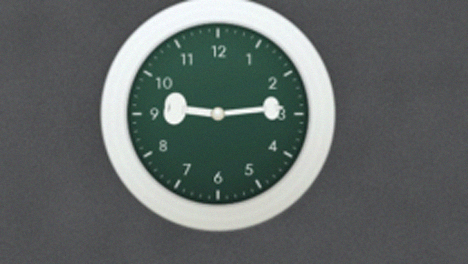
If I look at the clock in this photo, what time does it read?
9:14
